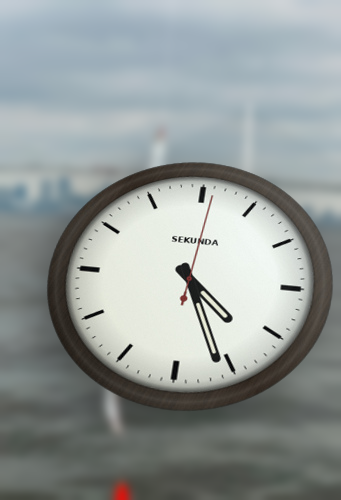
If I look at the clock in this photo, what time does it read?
4:26:01
